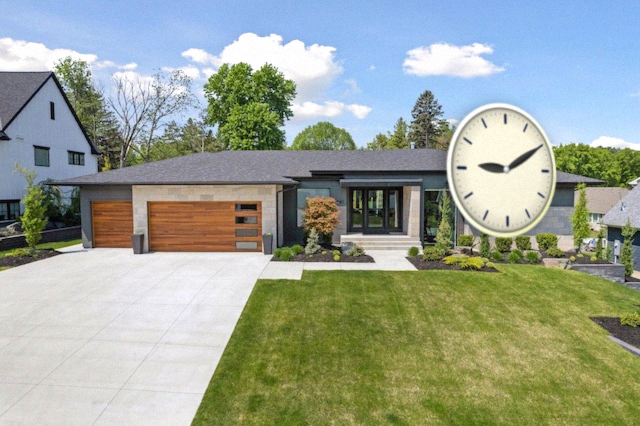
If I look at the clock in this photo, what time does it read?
9:10
